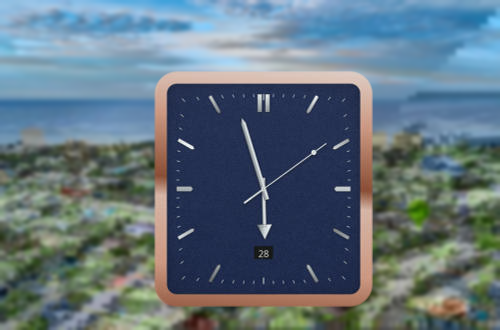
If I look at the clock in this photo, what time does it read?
5:57:09
